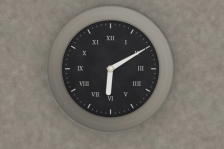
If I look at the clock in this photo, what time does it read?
6:10
